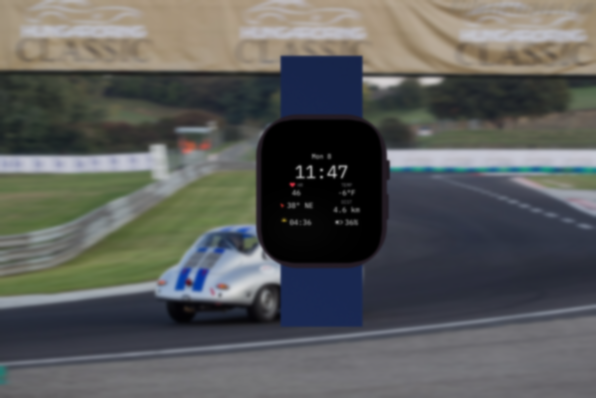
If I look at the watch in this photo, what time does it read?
11:47
